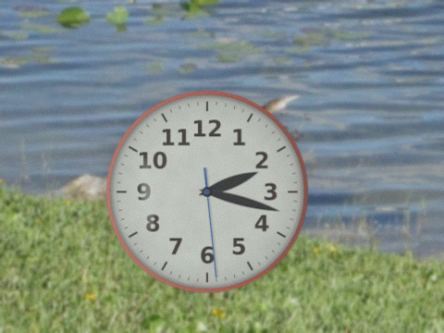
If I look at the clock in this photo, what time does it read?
2:17:29
